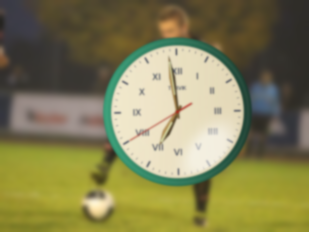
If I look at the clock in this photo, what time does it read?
6:58:40
